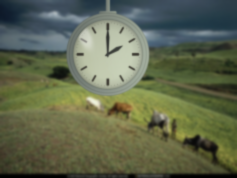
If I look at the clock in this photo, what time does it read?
2:00
